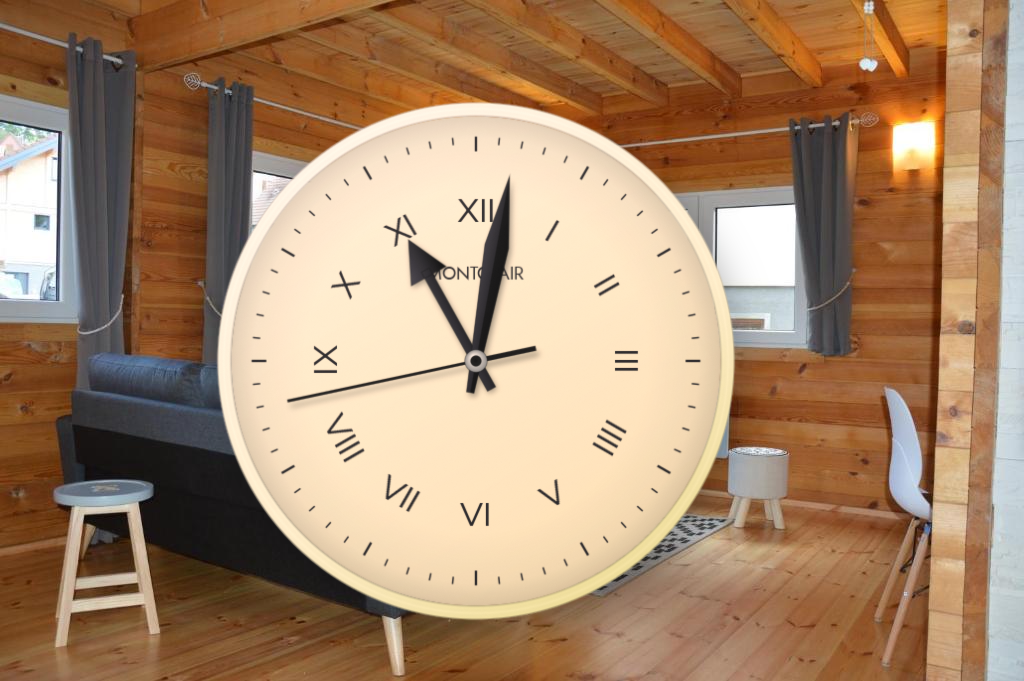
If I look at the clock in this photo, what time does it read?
11:01:43
